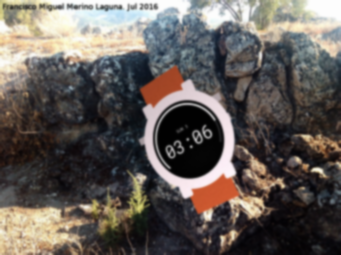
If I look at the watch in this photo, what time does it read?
3:06
